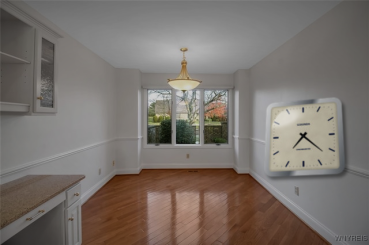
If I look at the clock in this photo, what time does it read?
7:22
